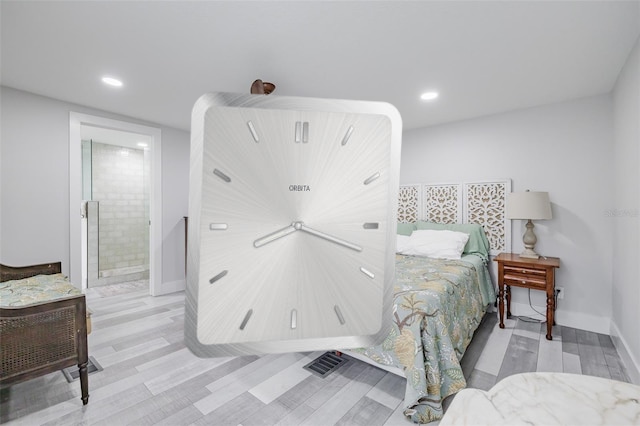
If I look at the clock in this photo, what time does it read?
8:18
